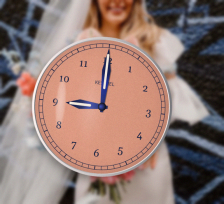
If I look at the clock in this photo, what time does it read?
9:00
